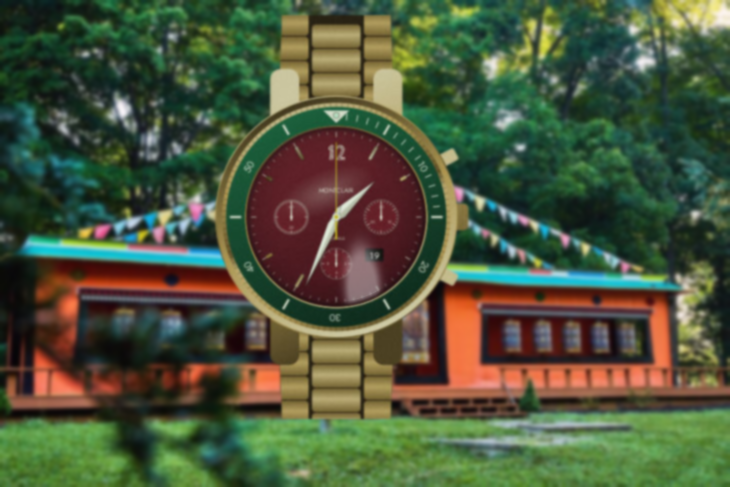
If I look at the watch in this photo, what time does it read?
1:34
